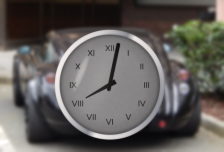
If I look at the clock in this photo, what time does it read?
8:02
